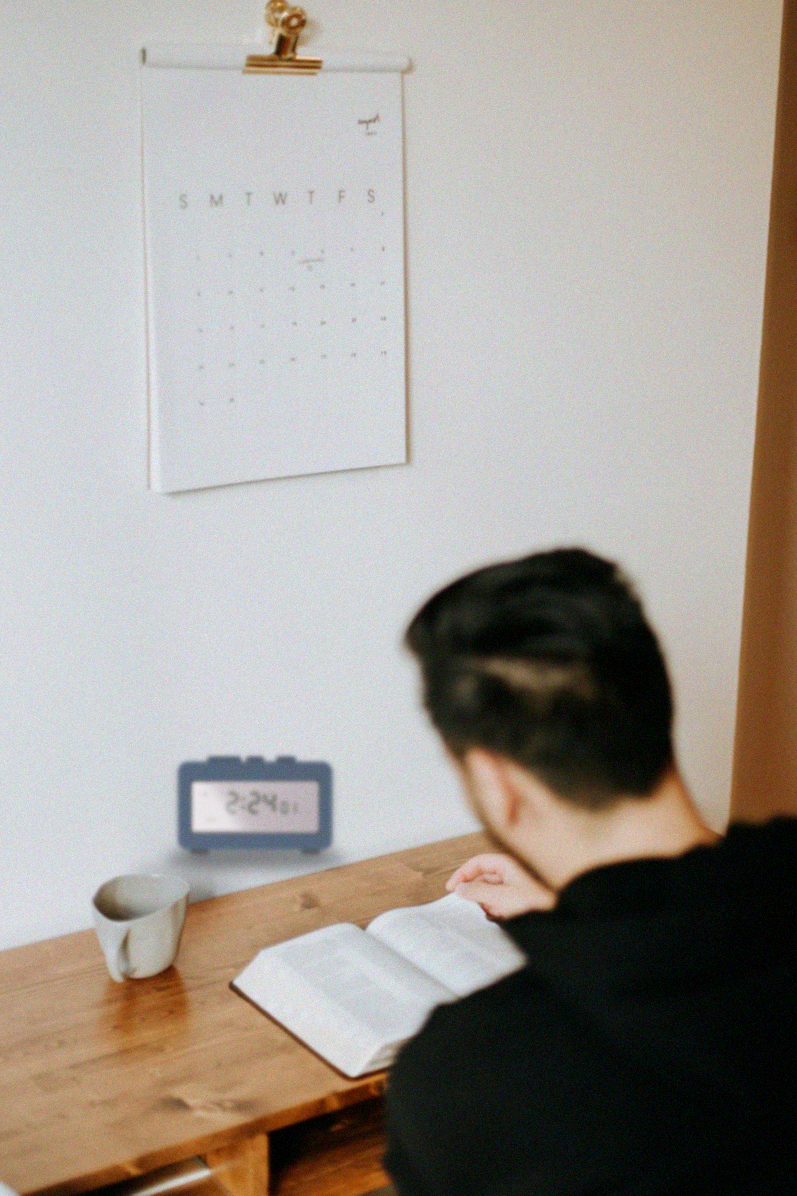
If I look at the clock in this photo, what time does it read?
2:24
